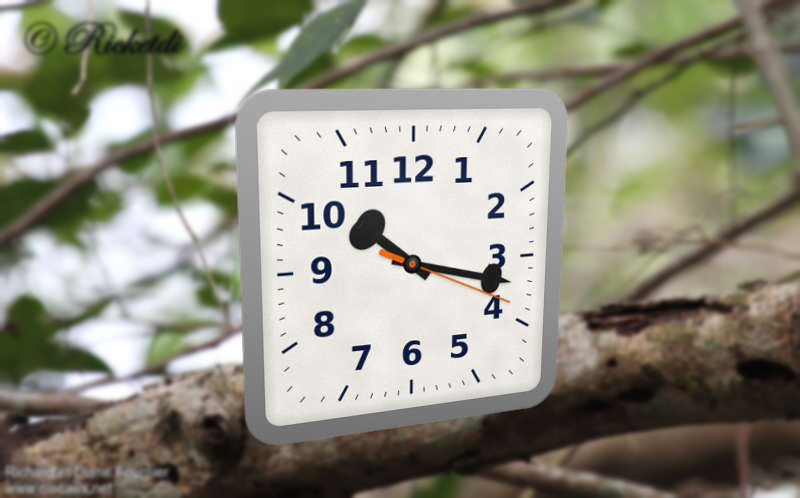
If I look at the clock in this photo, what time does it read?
10:17:19
